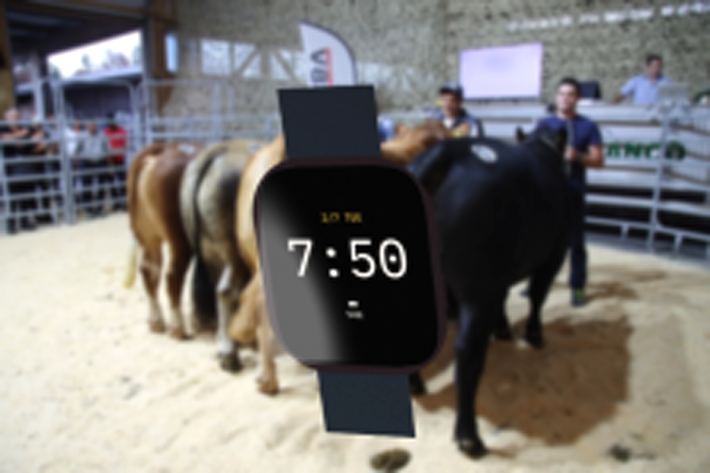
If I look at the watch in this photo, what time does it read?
7:50
